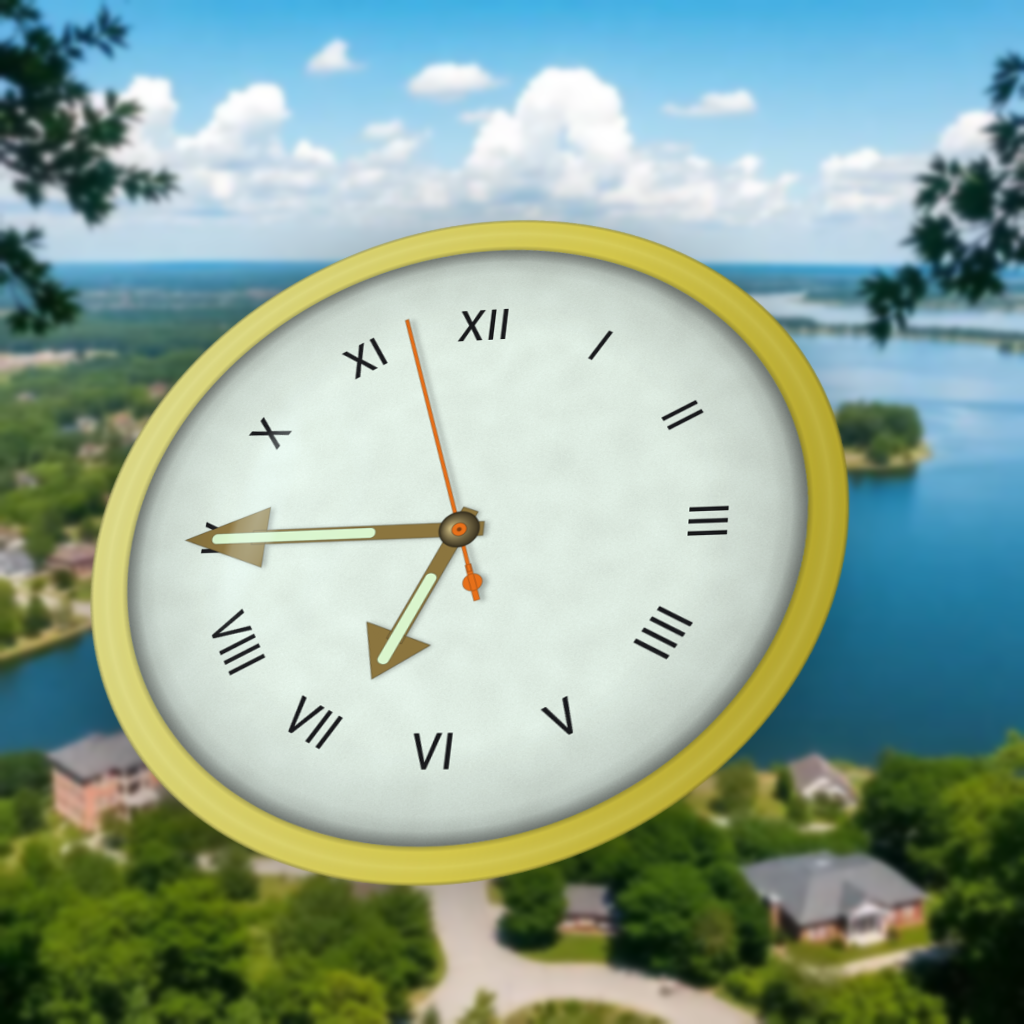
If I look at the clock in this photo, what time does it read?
6:44:57
